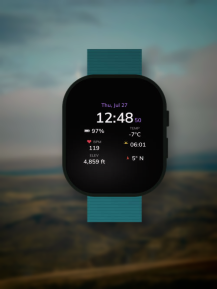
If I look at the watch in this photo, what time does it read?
12:48
